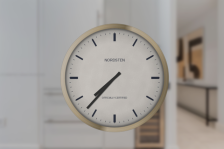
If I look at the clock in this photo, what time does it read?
7:37
